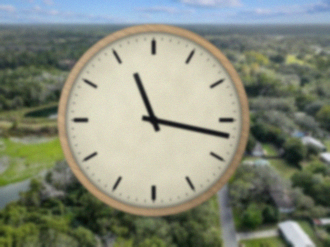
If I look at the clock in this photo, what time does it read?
11:17
